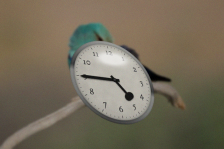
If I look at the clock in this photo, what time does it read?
4:45
